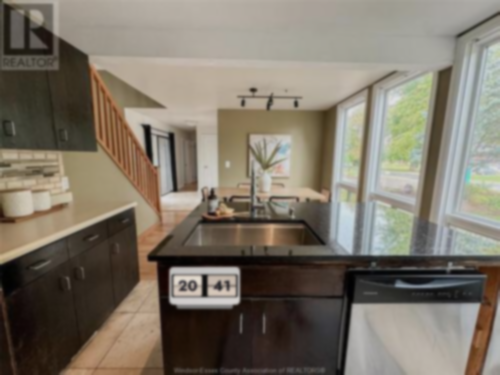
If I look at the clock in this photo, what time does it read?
20:41
